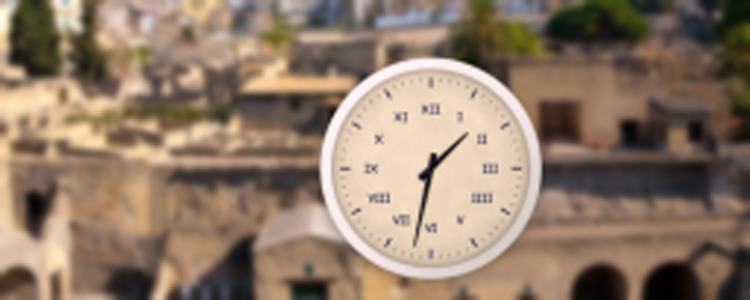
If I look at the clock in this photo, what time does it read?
1:32
